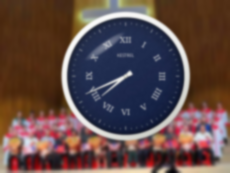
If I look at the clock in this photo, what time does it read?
7:41
